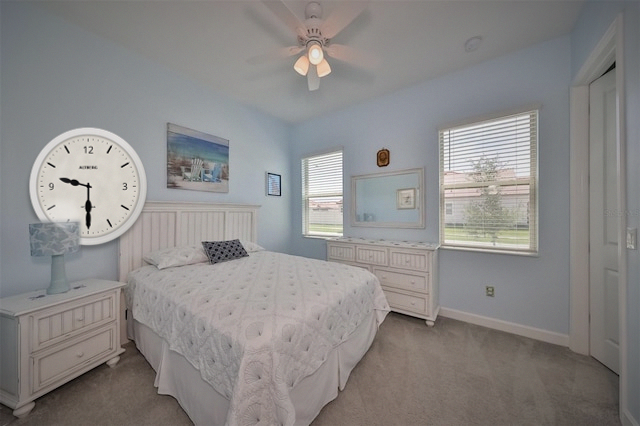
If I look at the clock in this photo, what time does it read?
9:30
